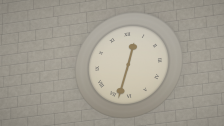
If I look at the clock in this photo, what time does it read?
12:33
